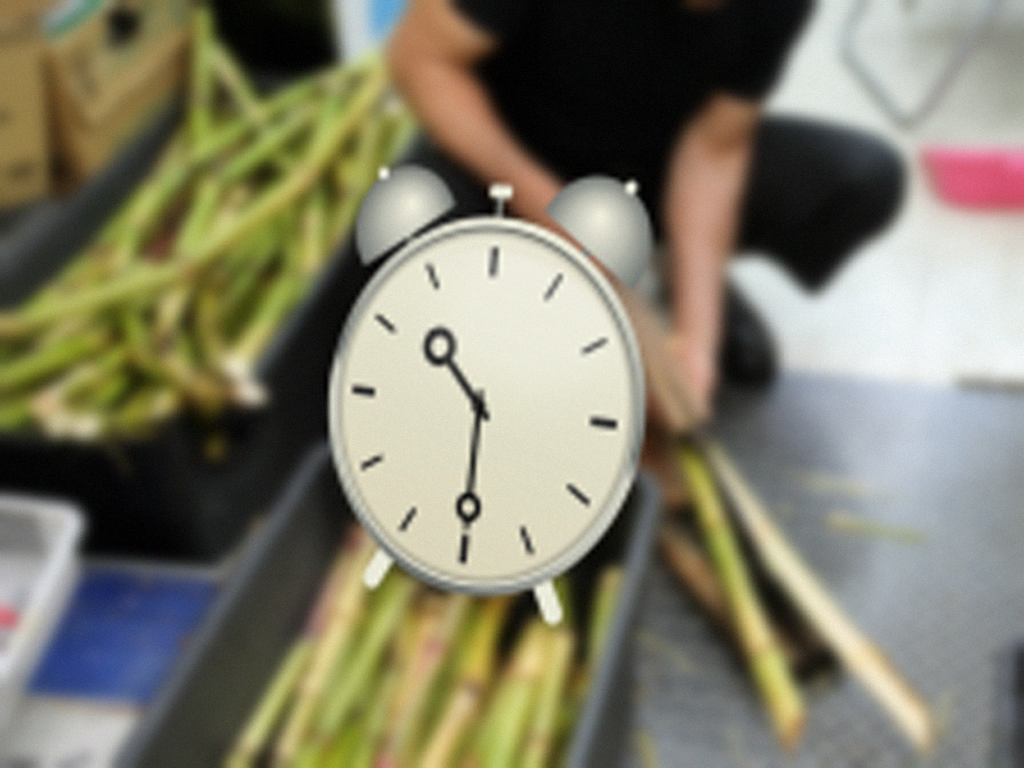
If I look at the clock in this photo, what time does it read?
10:30
